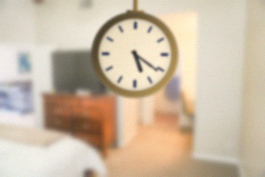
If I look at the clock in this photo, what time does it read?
5:21
